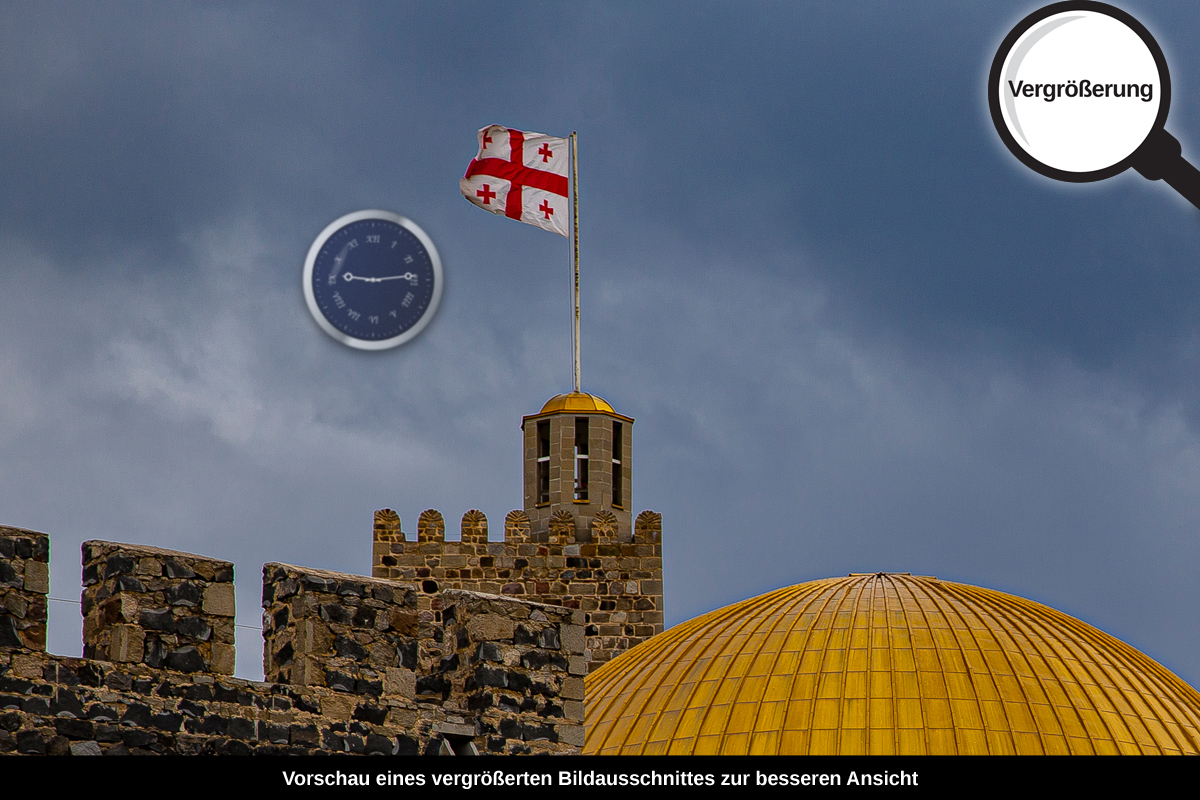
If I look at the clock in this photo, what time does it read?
9:14
